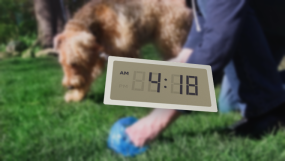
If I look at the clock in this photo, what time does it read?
4:18
